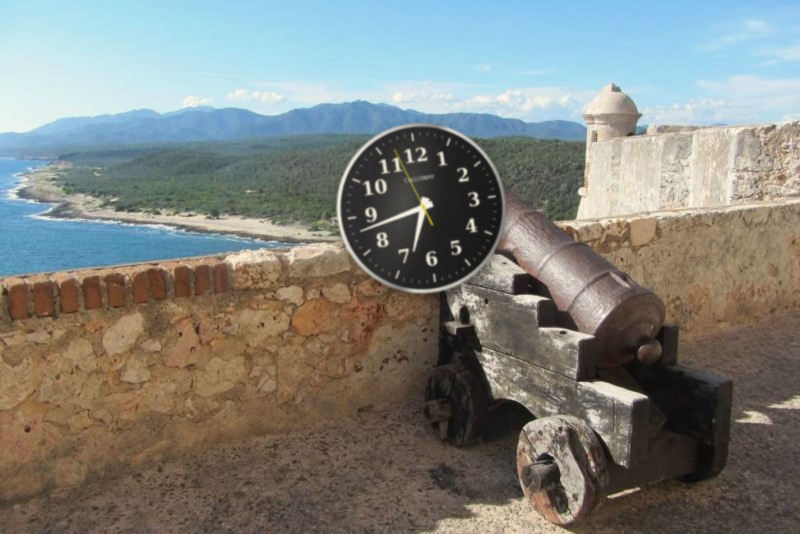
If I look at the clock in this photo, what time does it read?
6:42:57
